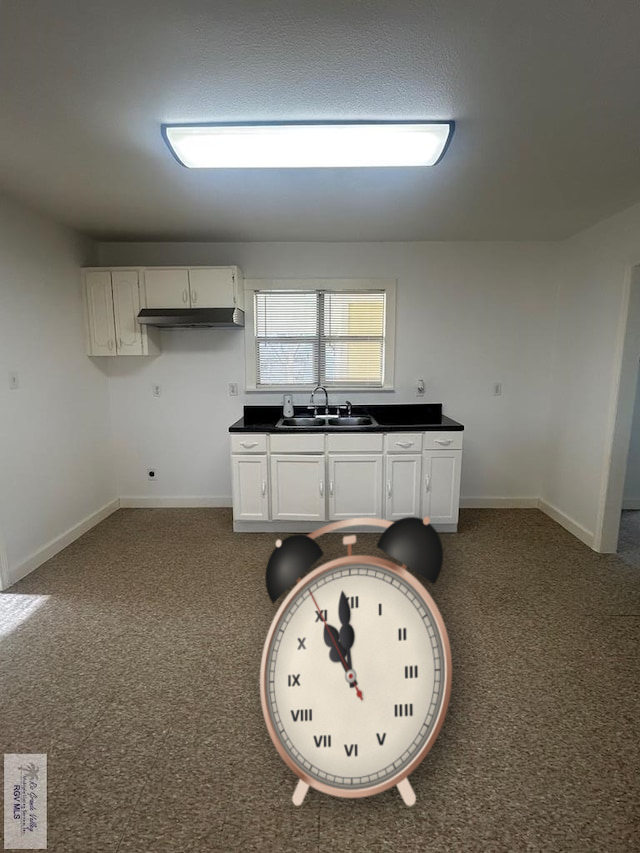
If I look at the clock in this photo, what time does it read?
10:58:55
